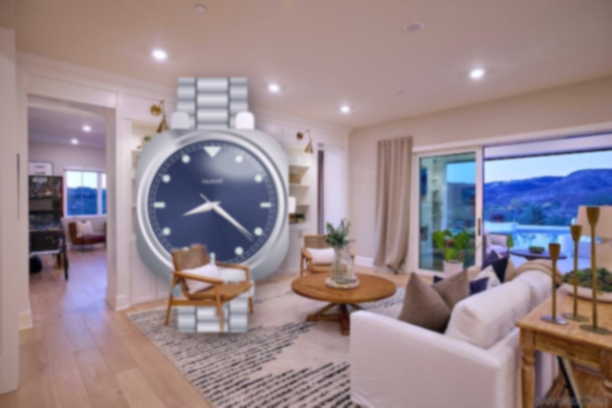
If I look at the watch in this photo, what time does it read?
8:21:22
